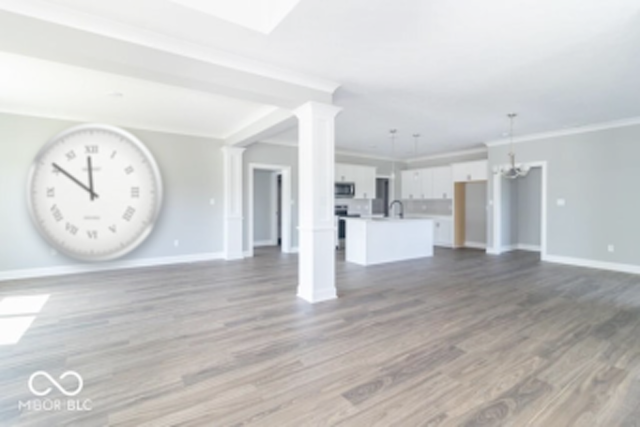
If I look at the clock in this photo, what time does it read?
11:51
